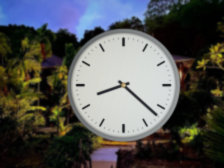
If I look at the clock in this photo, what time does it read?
8:22
